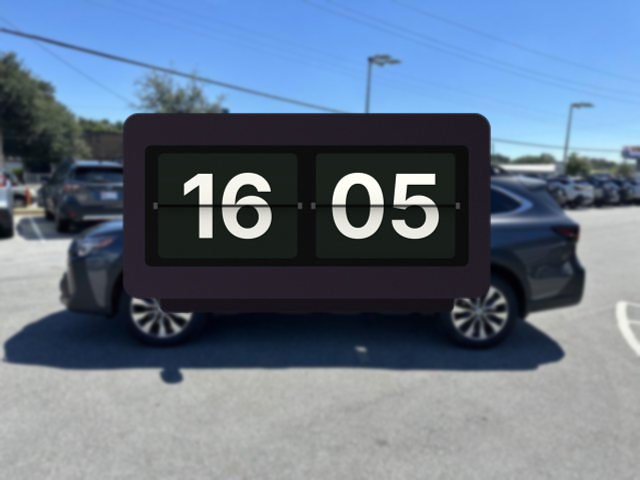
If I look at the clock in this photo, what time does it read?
16:05
